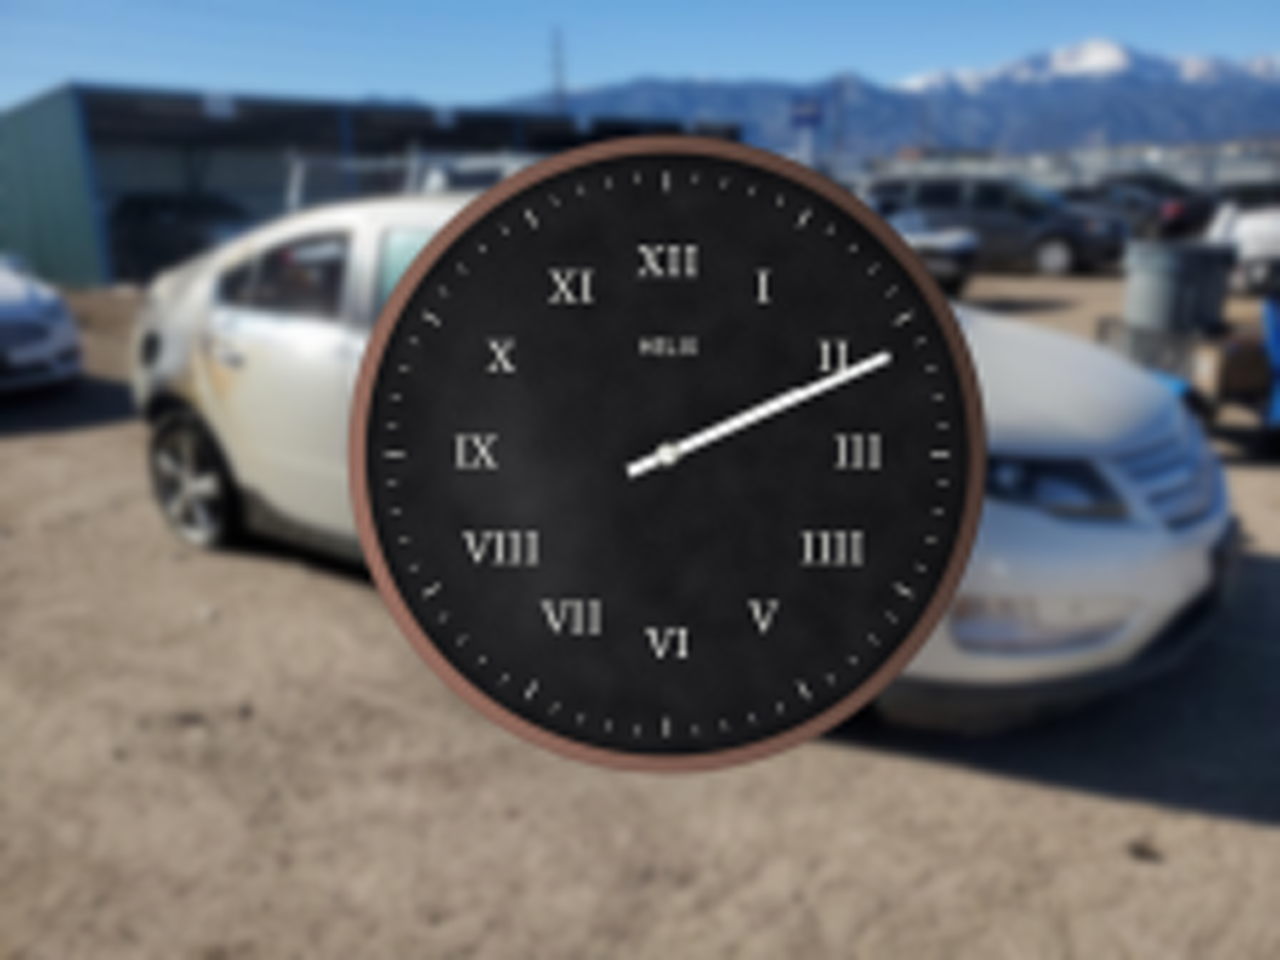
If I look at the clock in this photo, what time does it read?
2:11
